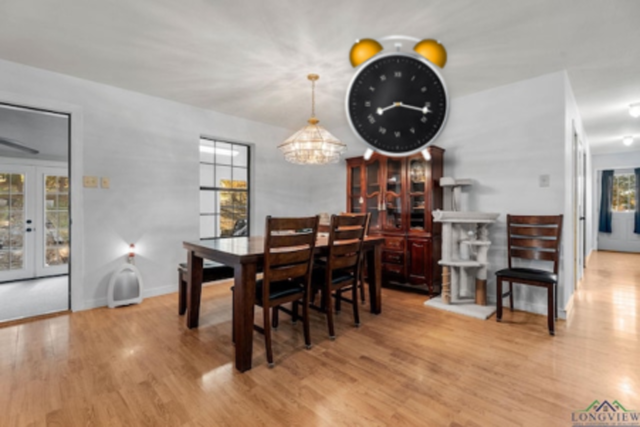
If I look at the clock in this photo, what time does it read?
8:17
